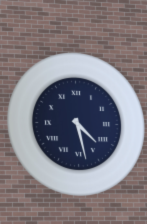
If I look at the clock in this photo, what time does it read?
4:28
